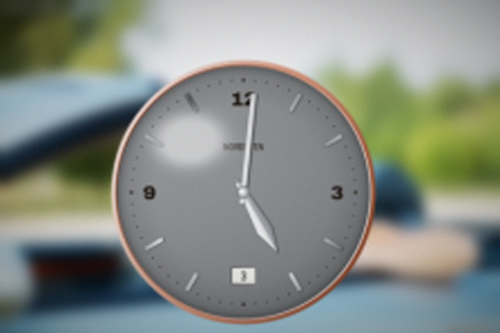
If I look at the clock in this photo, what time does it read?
5:01
